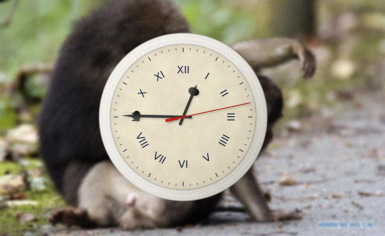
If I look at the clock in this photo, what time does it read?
12:45:13
